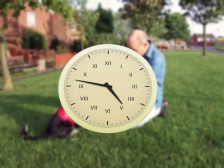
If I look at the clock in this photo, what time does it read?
4:47
